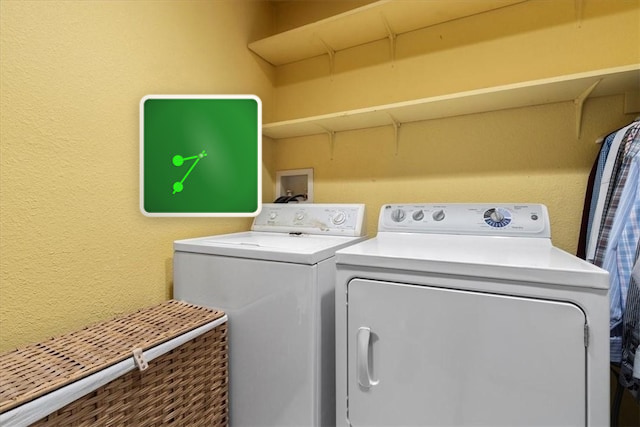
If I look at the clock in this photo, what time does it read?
8:36
